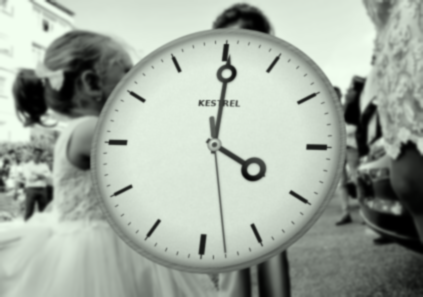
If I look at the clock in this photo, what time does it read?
4:00:28
